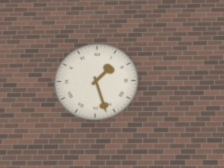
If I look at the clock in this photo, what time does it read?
1:27
